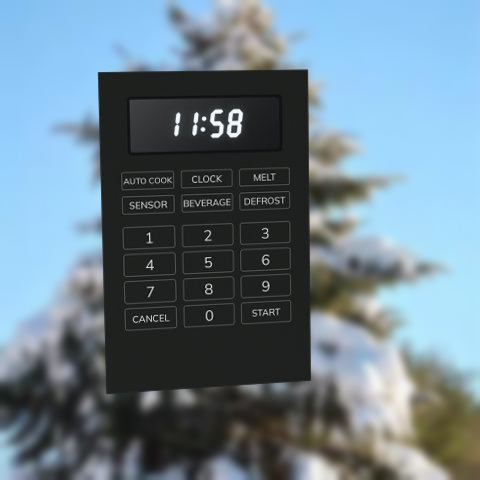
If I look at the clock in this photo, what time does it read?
11:58
